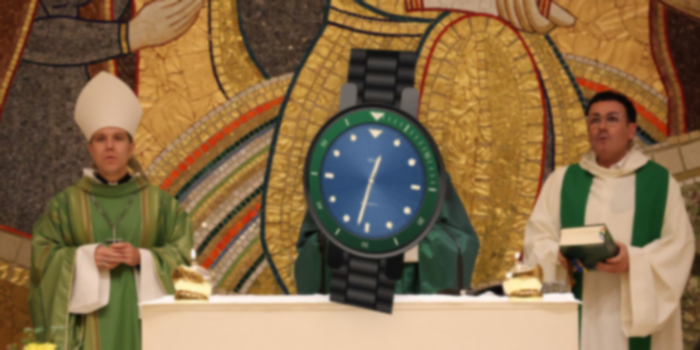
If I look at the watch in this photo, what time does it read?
12:32
